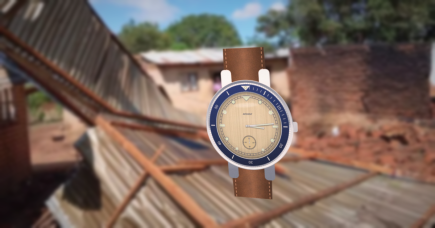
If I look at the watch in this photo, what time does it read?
3:14
